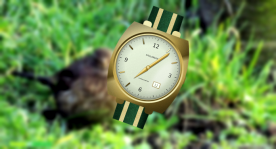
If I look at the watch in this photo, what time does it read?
7:06
